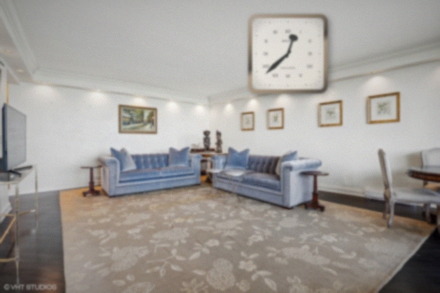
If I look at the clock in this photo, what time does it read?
12:38
